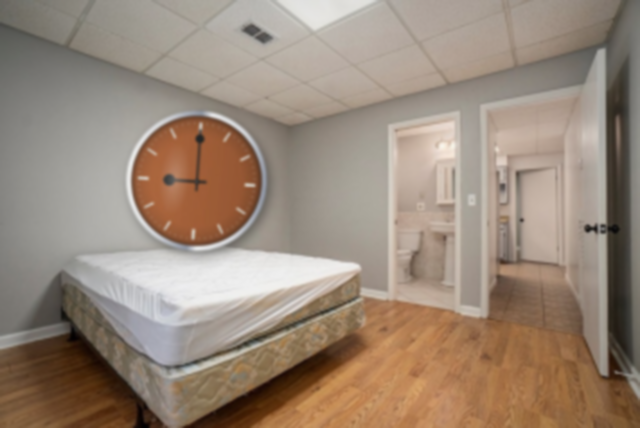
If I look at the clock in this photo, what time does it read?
9:00
